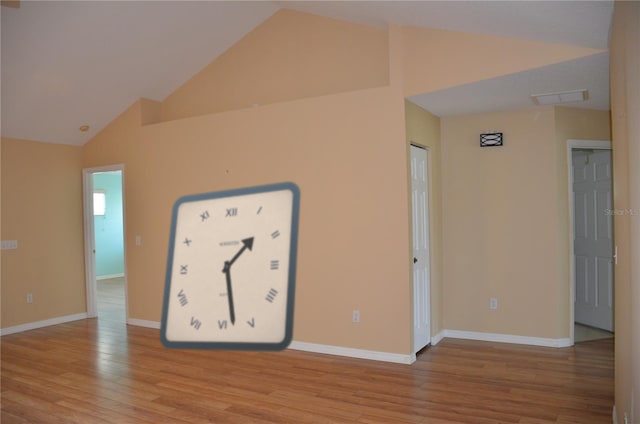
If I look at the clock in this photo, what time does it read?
1:28
